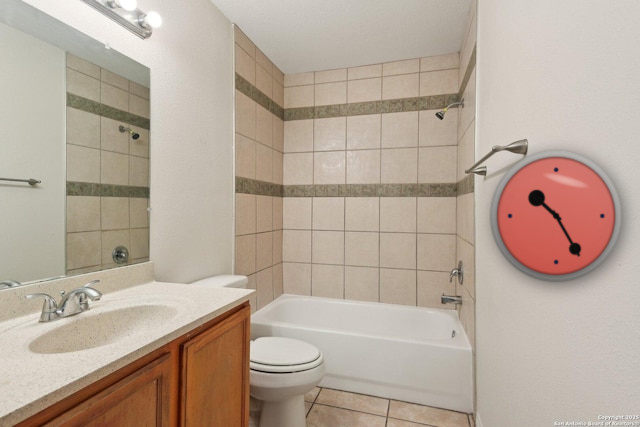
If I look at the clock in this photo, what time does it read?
10:25
